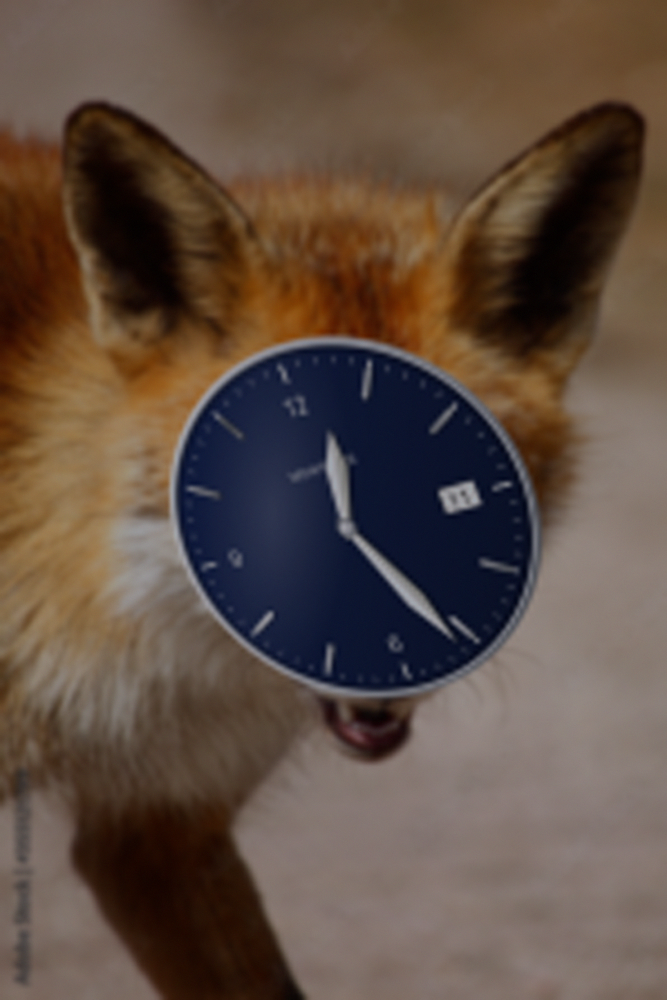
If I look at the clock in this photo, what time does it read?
12:26
